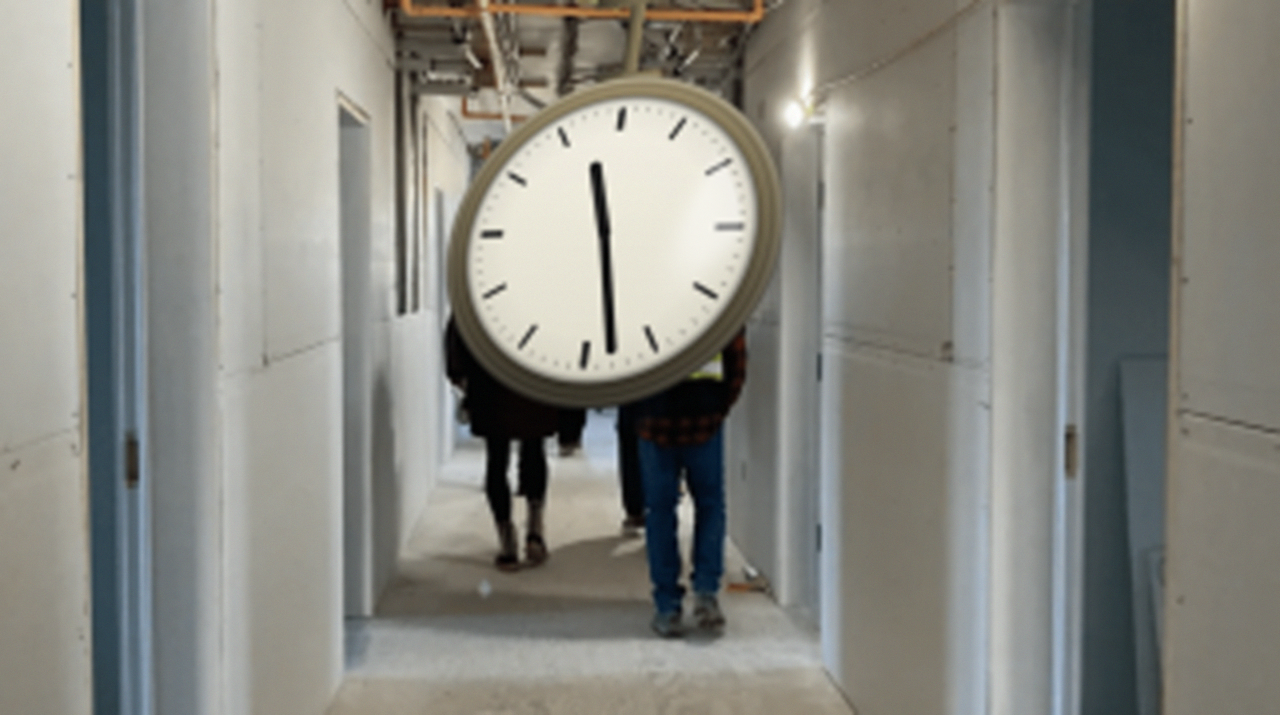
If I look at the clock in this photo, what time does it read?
11:28
